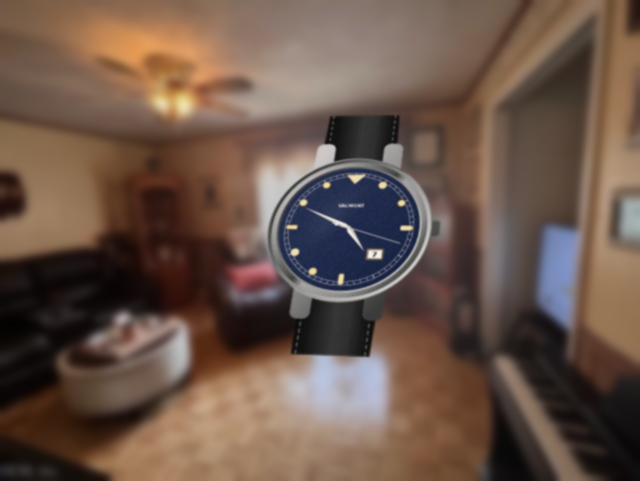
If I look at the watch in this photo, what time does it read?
4:49:18
